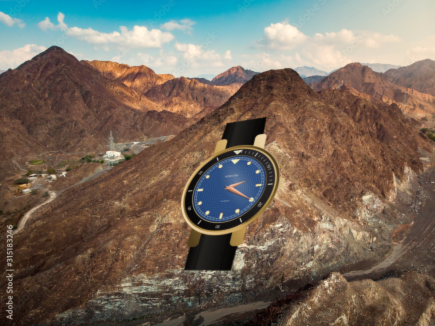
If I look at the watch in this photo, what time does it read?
2:20
